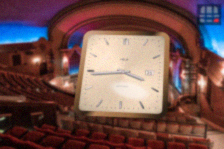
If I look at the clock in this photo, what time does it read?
3:44
